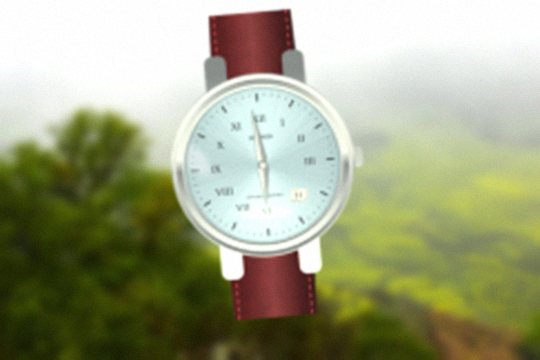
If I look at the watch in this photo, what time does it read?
5:59
